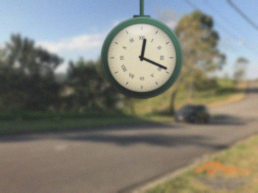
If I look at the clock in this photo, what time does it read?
12:19
